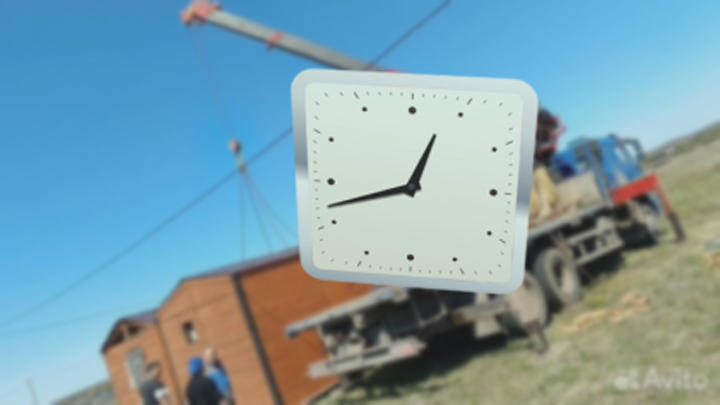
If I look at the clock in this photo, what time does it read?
12:42
